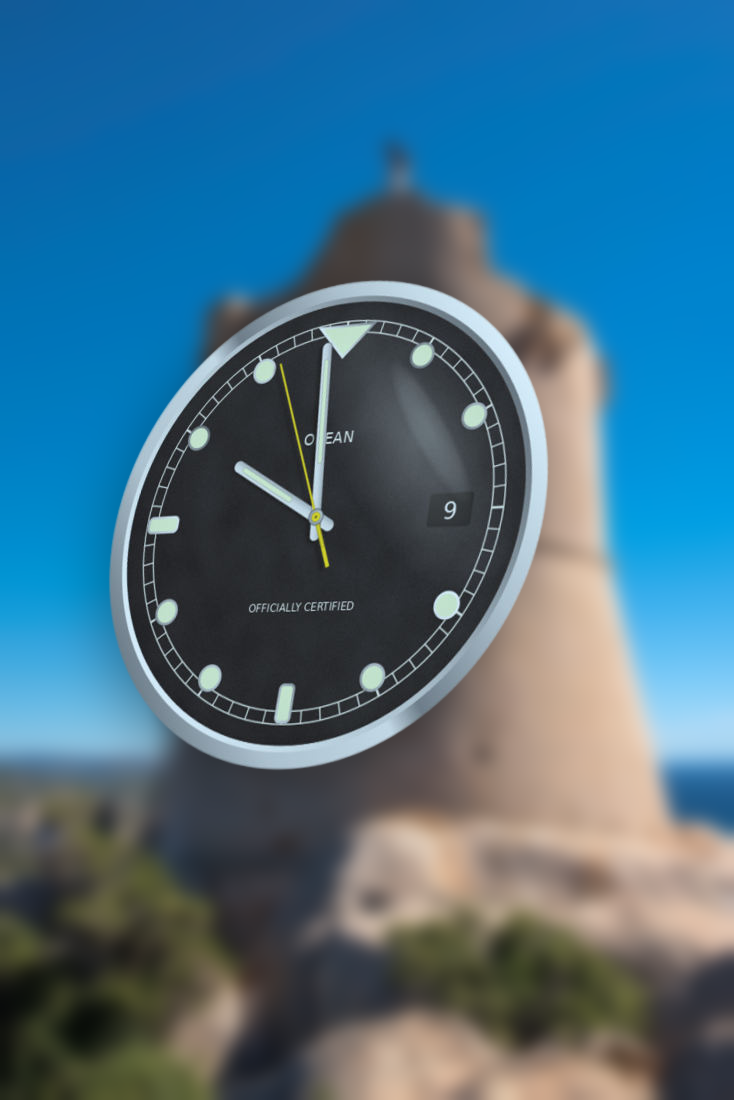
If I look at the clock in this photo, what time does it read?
9:58:56
